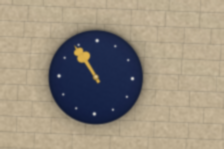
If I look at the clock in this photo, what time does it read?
10:54
